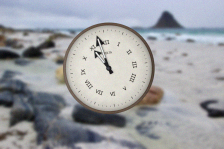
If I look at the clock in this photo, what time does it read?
10:58
